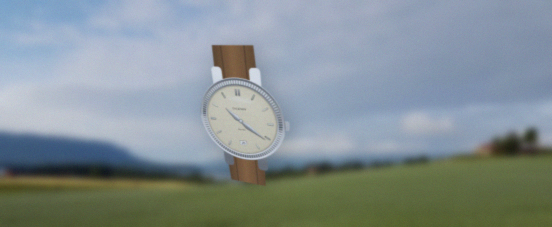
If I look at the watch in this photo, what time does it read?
10:21
